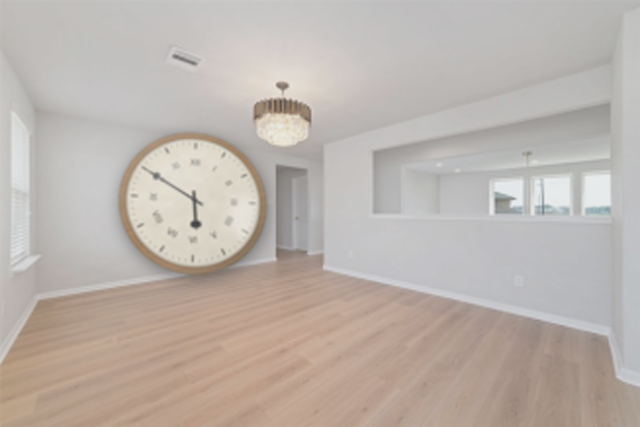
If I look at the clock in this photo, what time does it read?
5:50
